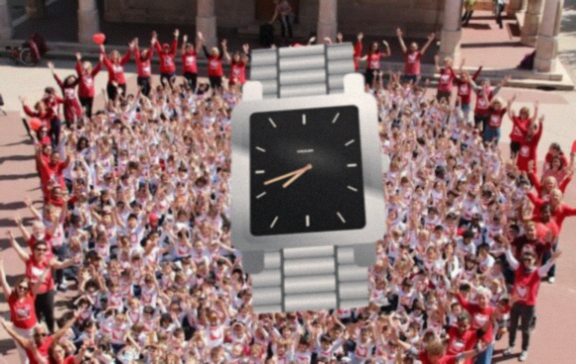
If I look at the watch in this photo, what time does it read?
7:42
